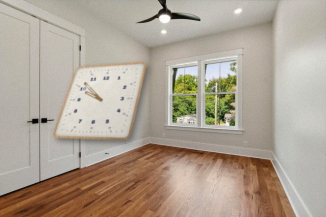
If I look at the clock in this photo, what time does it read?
9:52
